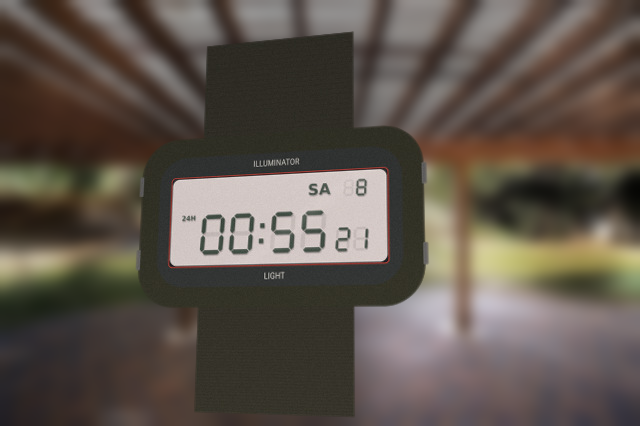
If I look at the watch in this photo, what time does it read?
0:55:21
